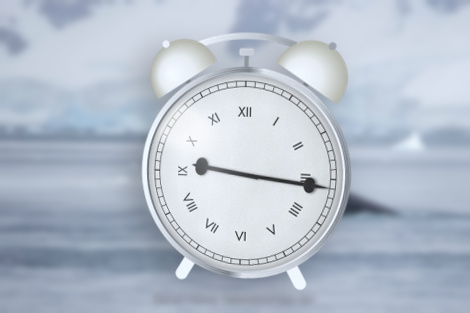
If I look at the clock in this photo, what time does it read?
9:16
